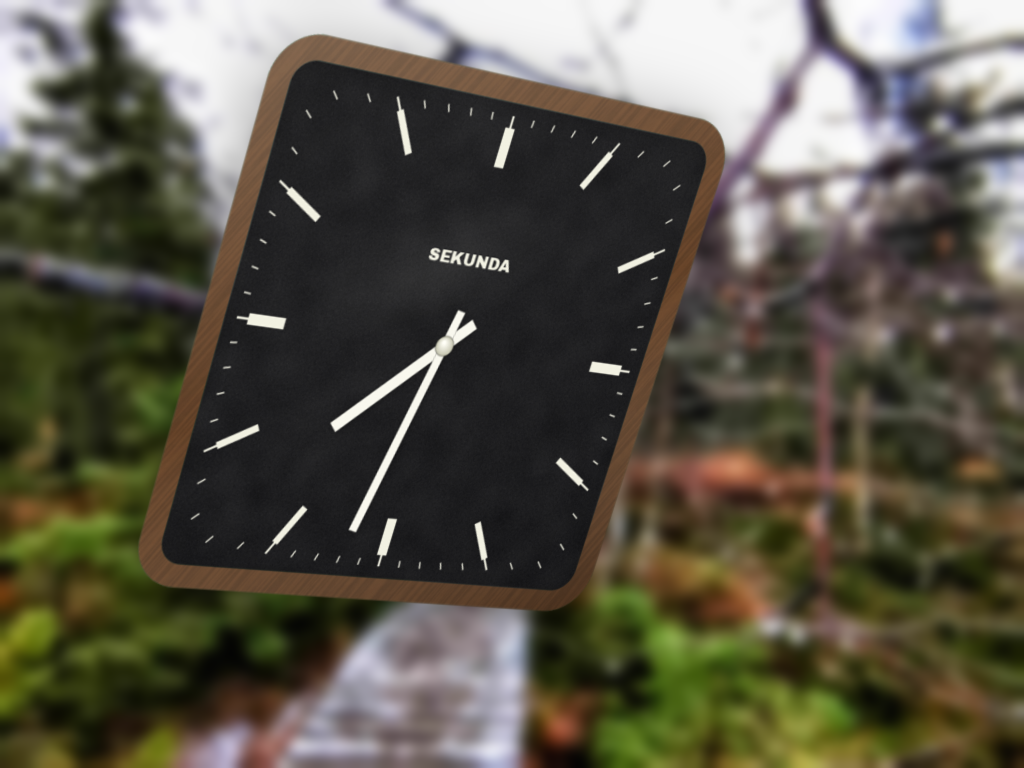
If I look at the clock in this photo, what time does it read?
7:32
